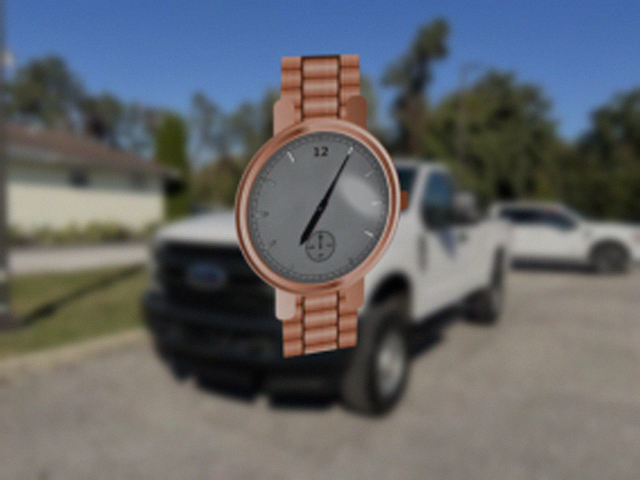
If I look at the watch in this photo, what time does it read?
7:05
